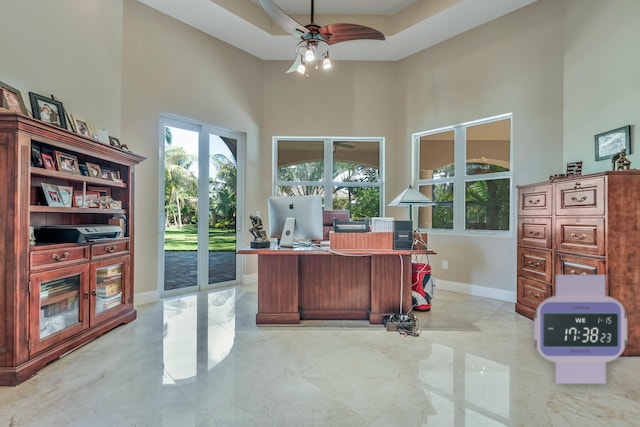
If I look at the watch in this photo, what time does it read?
17:38:23
